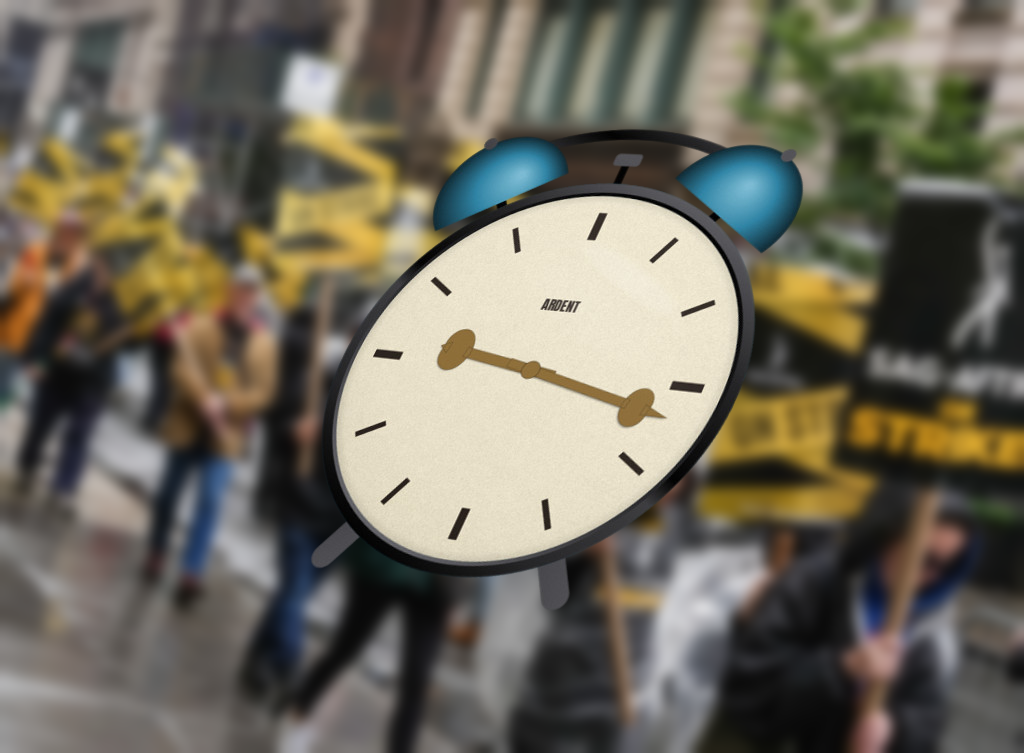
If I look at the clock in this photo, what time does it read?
9:17
